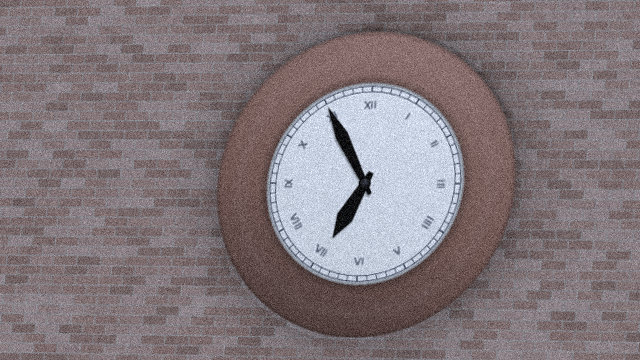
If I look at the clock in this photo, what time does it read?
6:55
